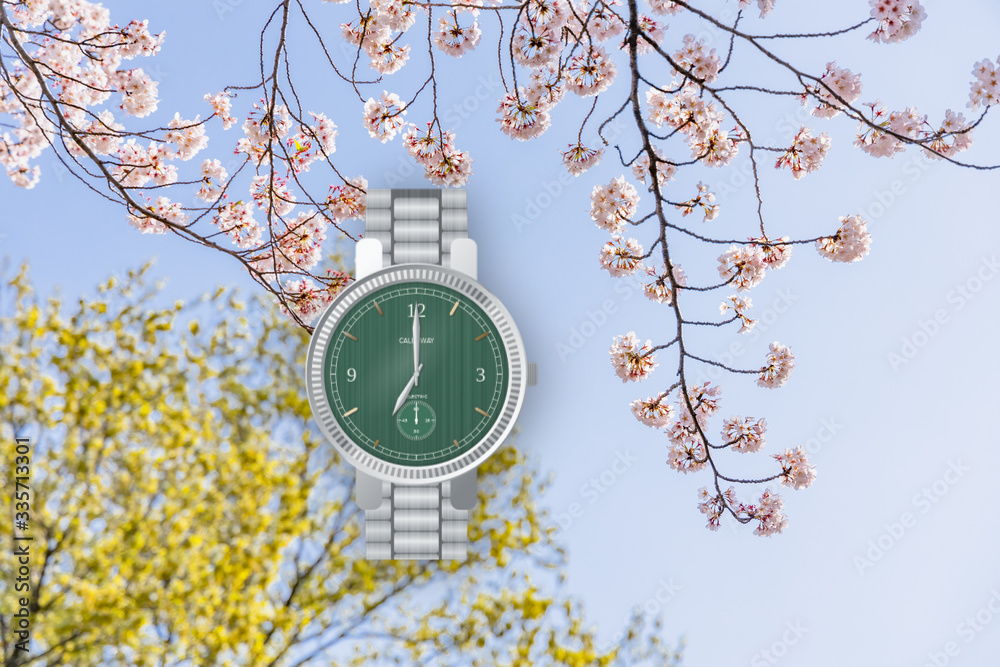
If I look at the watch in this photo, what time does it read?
7:00
